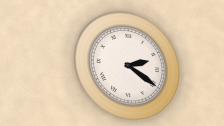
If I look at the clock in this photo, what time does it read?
2:20
